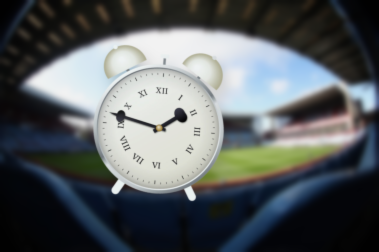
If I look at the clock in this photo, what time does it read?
1:47
